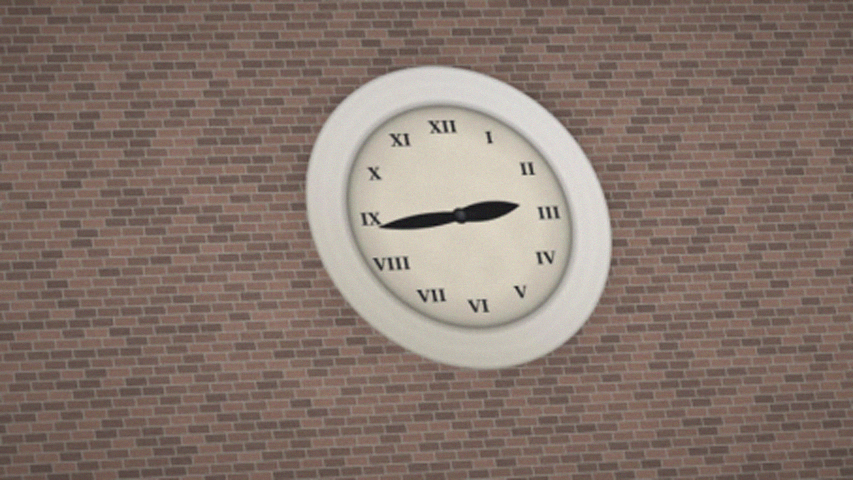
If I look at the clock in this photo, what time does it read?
2:44
